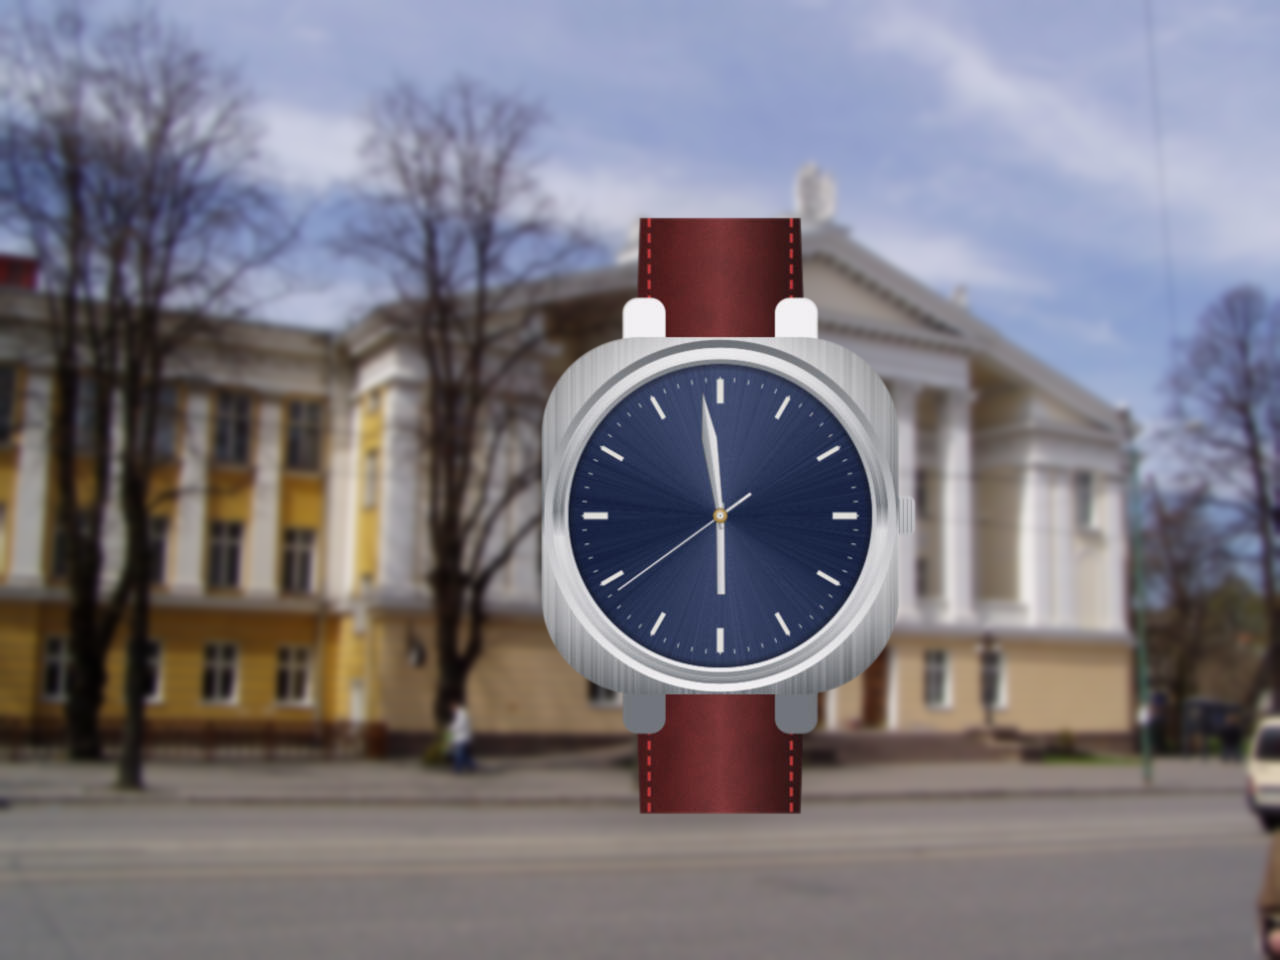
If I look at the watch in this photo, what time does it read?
5:58:39
